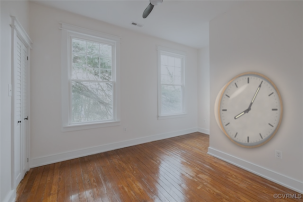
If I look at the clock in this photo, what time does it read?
8:05
